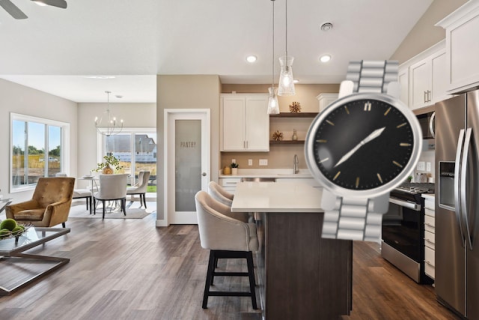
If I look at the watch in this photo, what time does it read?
1:37
